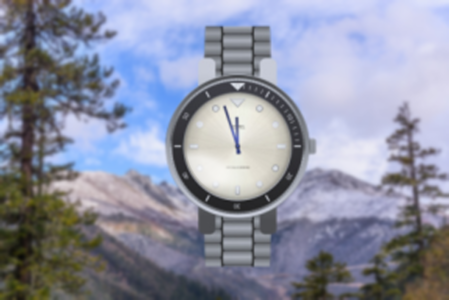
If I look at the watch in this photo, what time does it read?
11:57
